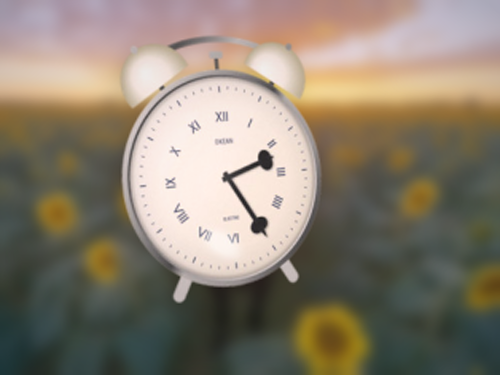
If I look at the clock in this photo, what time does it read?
2:25
